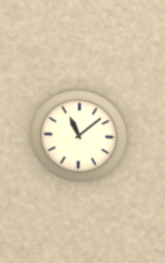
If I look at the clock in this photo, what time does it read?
11:08
